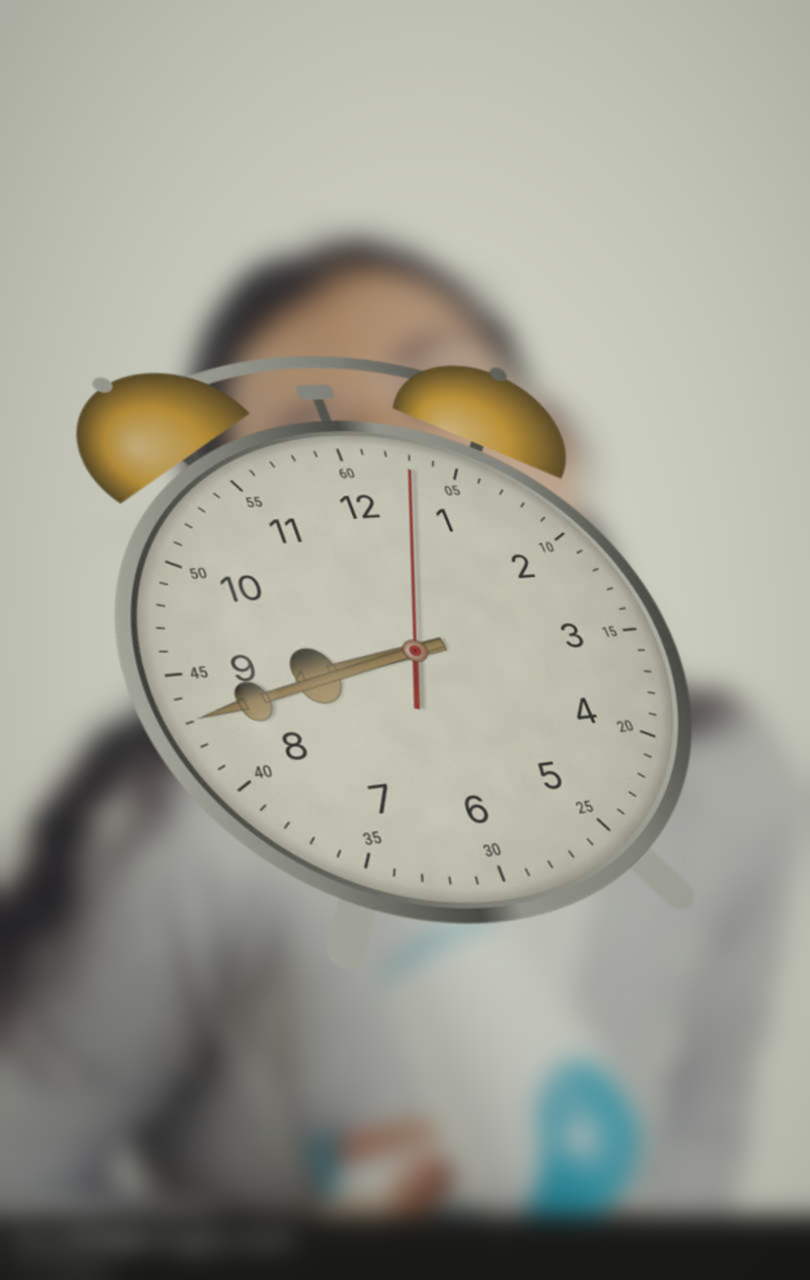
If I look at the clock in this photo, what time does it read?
8:43:03
